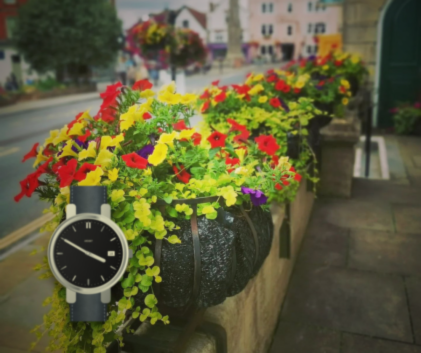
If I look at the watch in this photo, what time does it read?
3:50
